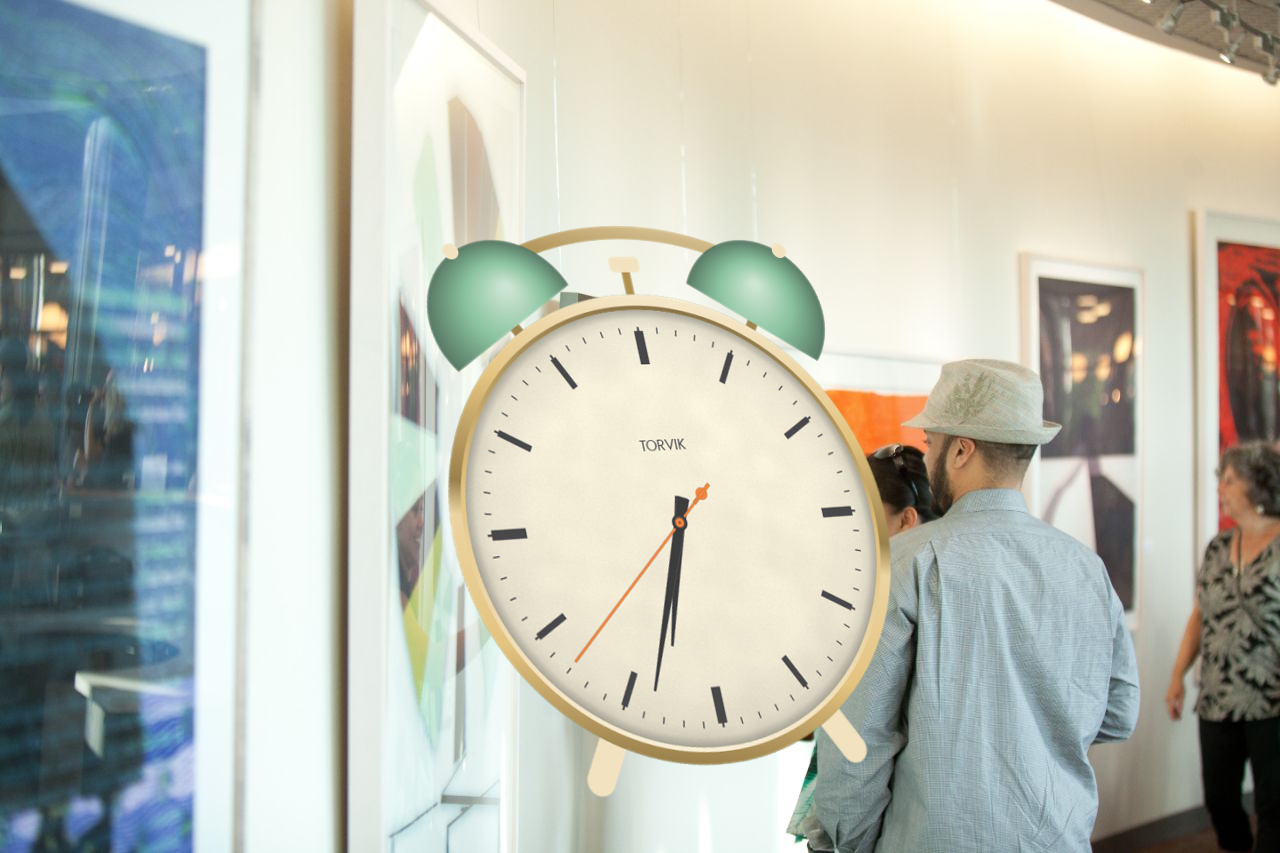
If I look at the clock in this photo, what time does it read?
6:33:38
